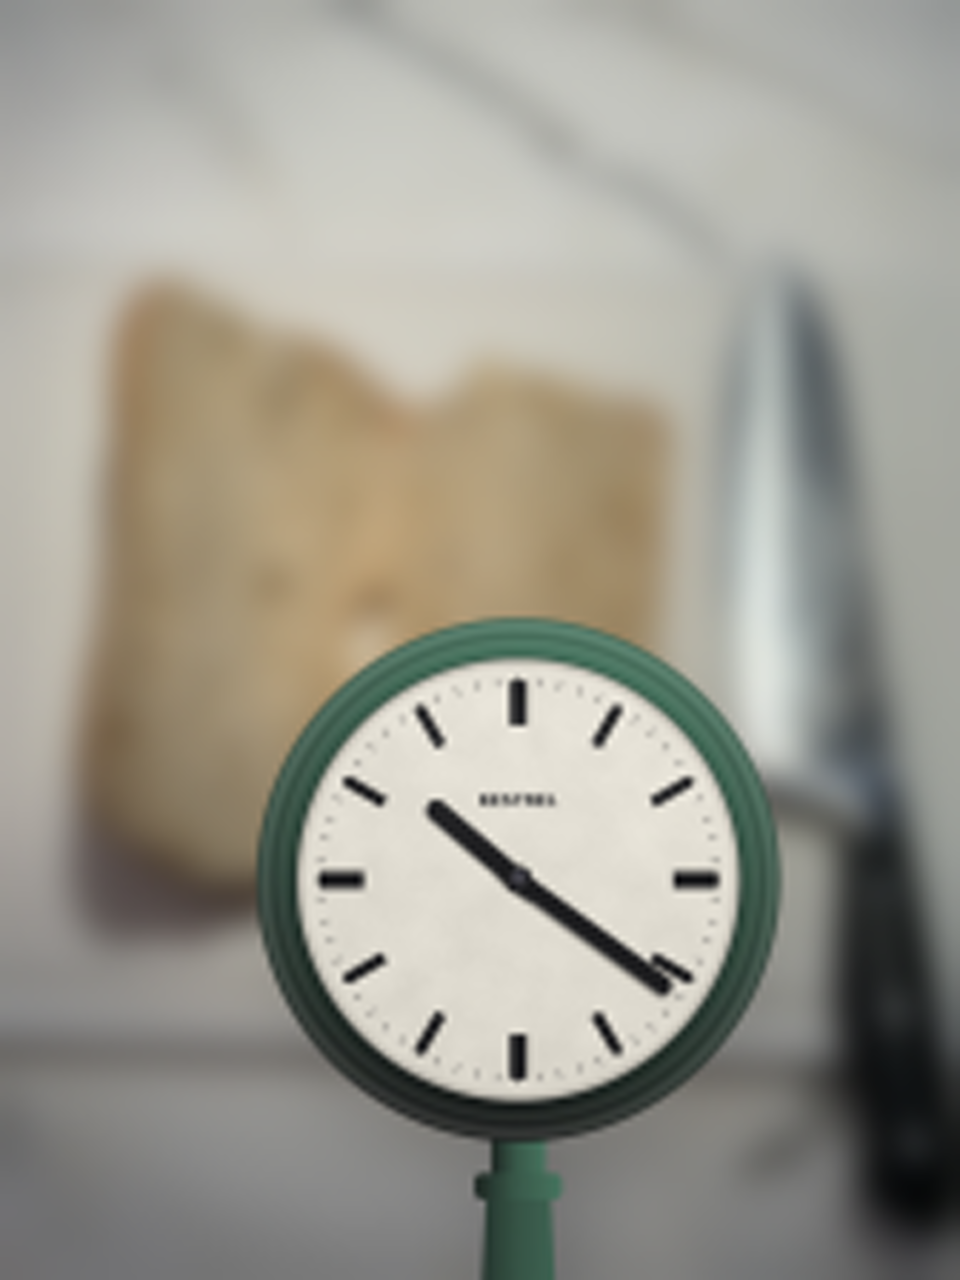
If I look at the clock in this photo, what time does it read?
10:21
